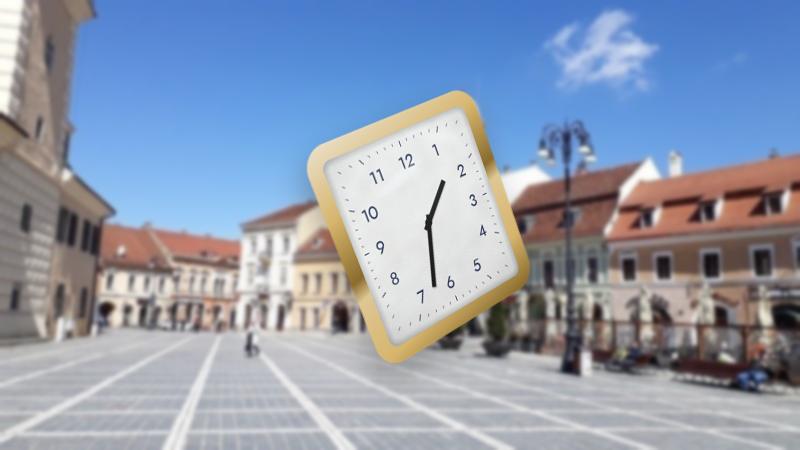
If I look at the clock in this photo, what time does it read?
1:33
